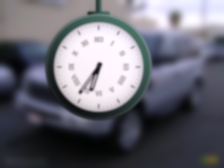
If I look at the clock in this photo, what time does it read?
6:36
